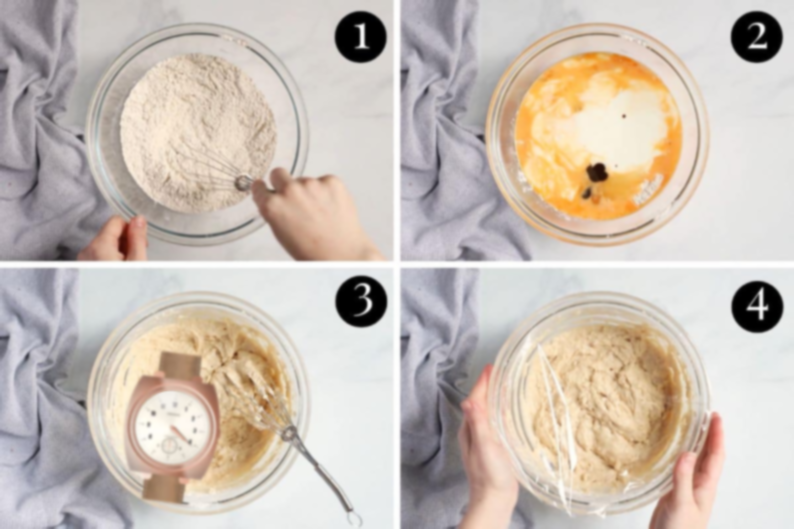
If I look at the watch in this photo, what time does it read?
4:21
